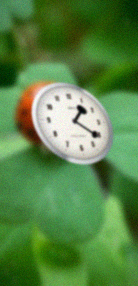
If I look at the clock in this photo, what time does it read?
1:21
